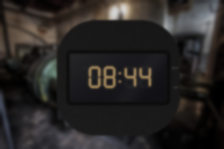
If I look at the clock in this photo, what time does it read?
8:44
